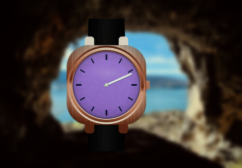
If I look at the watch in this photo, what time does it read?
2:11
